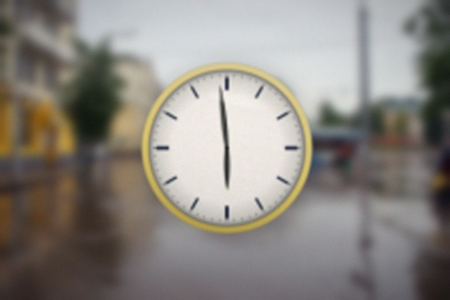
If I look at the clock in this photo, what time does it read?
5:59
